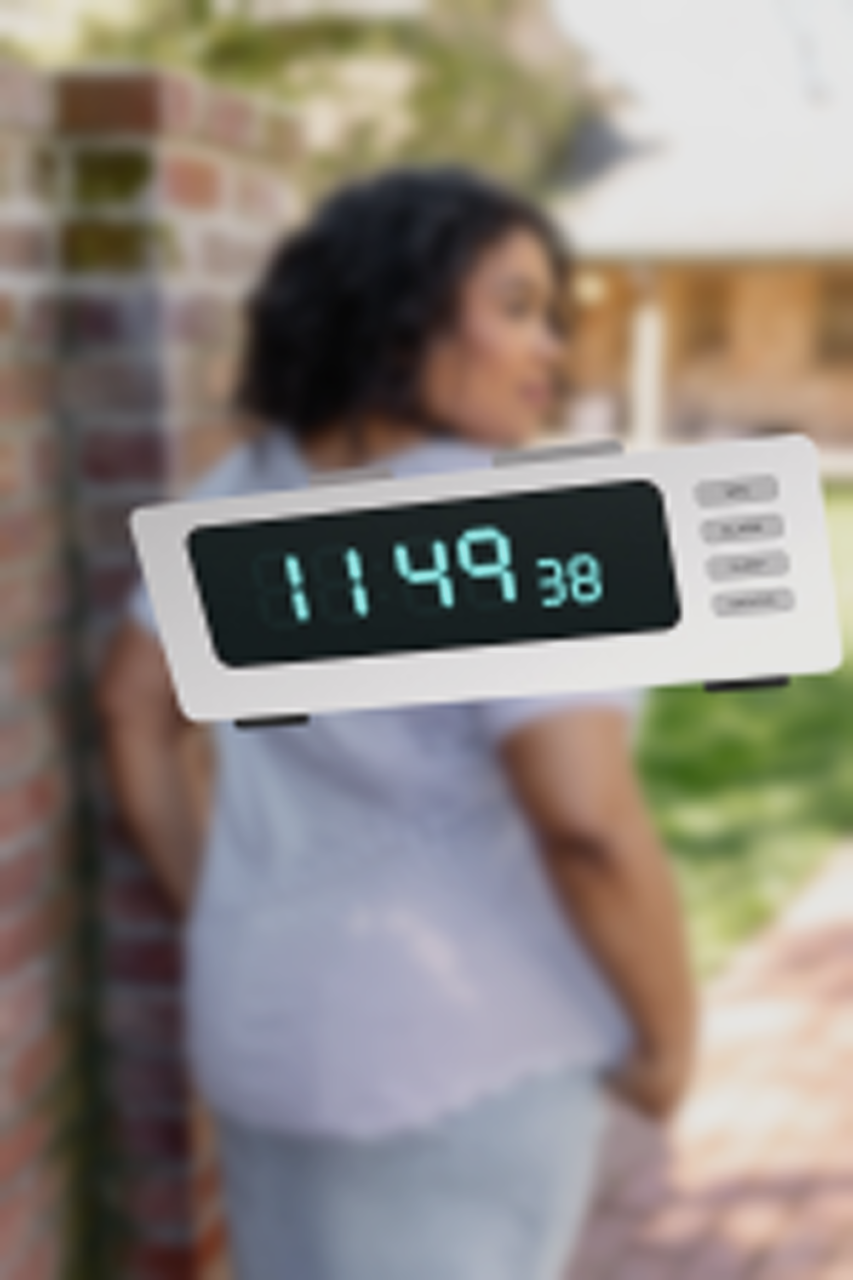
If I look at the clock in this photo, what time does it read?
11:49:38
